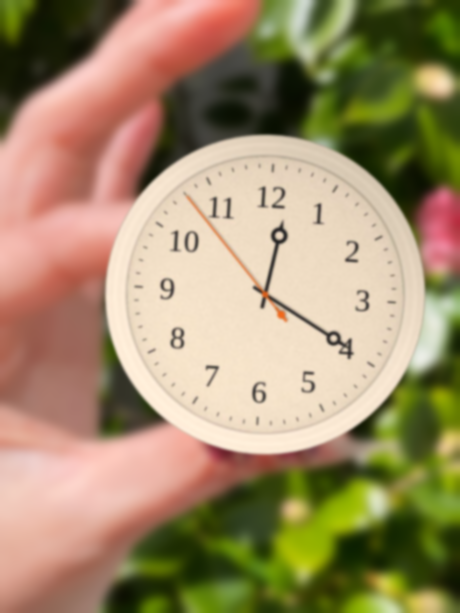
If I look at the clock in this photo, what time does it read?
12:19:53
